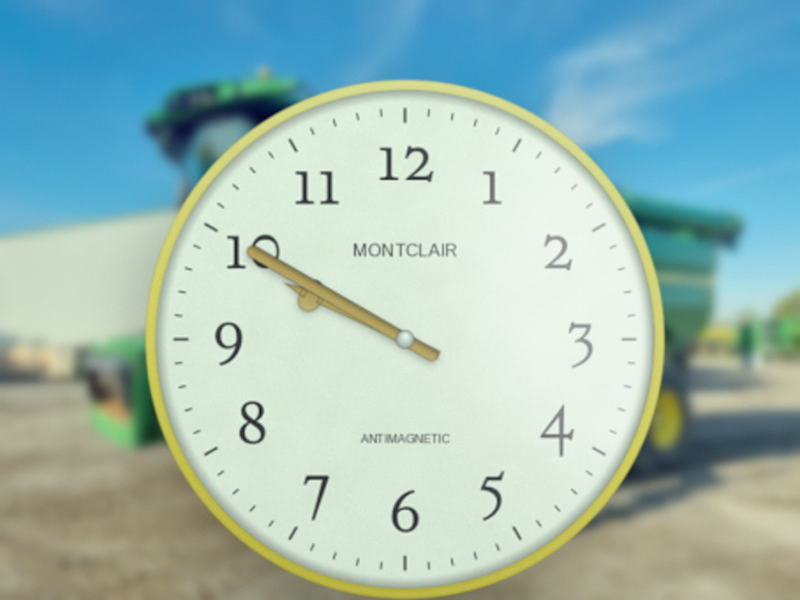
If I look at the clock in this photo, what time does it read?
9:50
